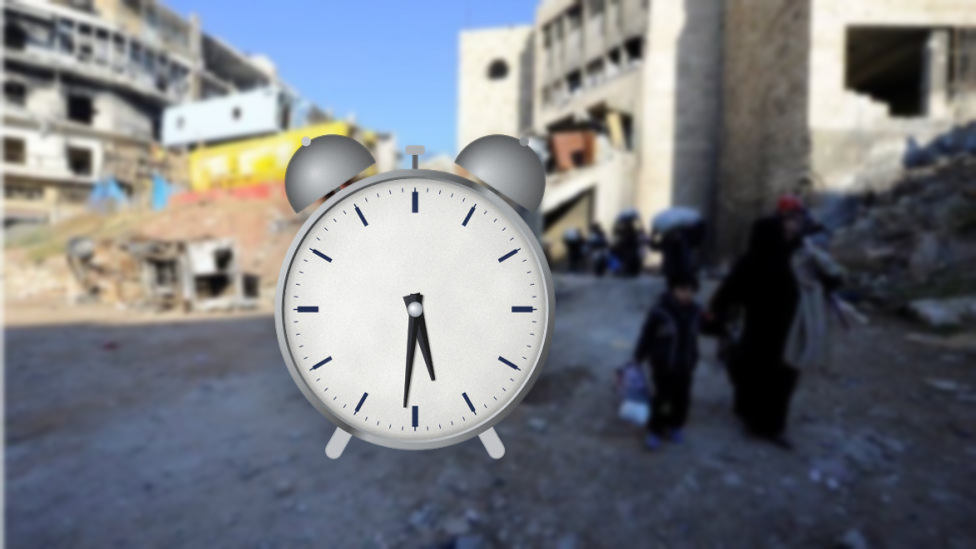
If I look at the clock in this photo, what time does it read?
5:31
